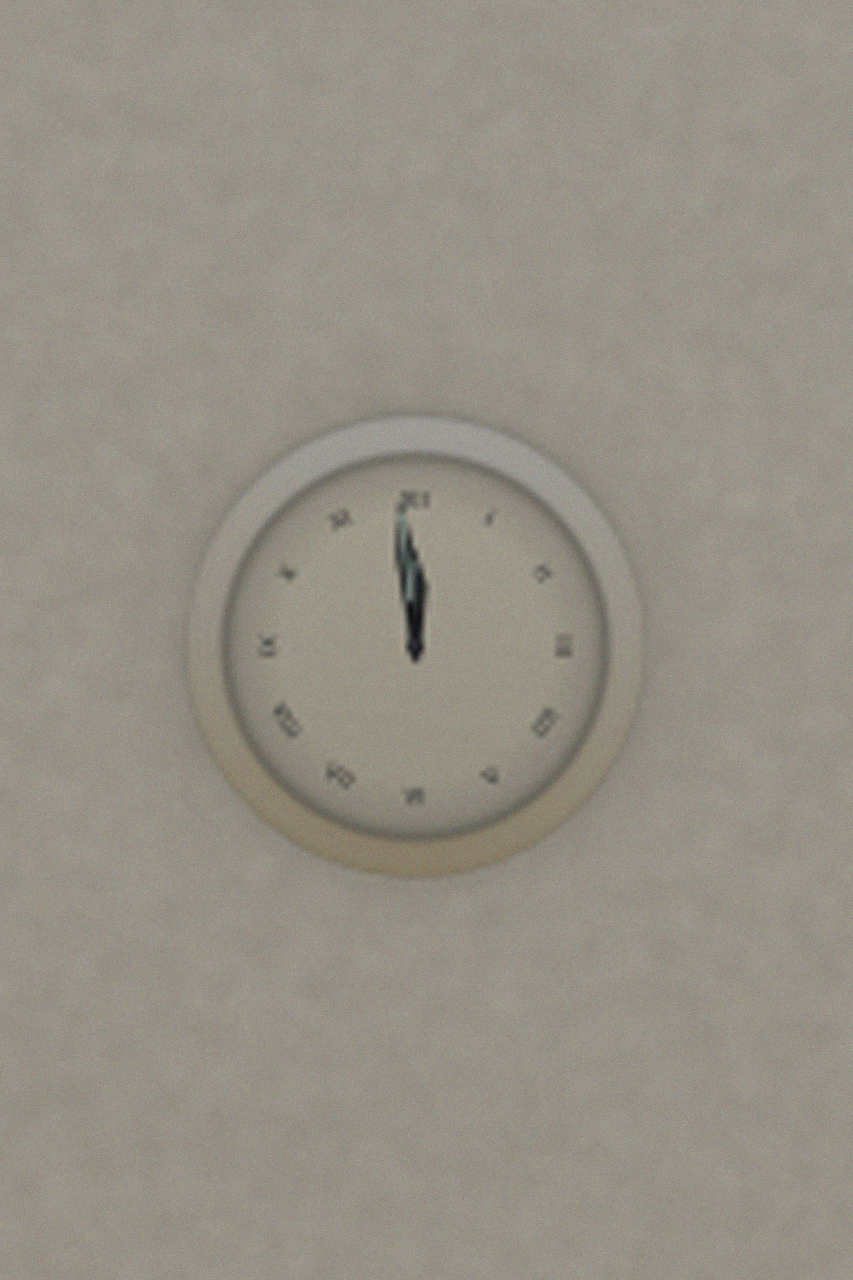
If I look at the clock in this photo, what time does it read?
11:59
